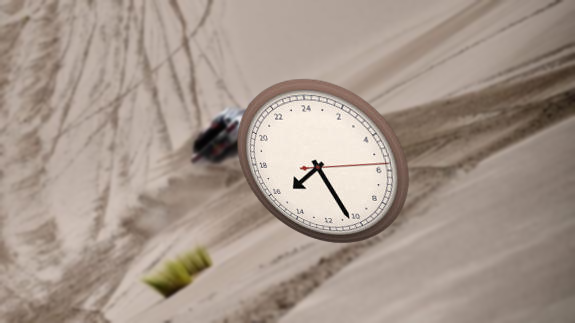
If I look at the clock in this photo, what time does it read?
15:26:14
